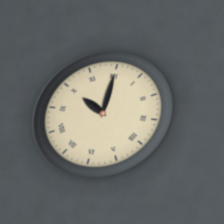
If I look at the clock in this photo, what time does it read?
10:00
